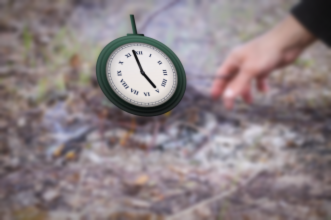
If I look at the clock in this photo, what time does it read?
4:58
